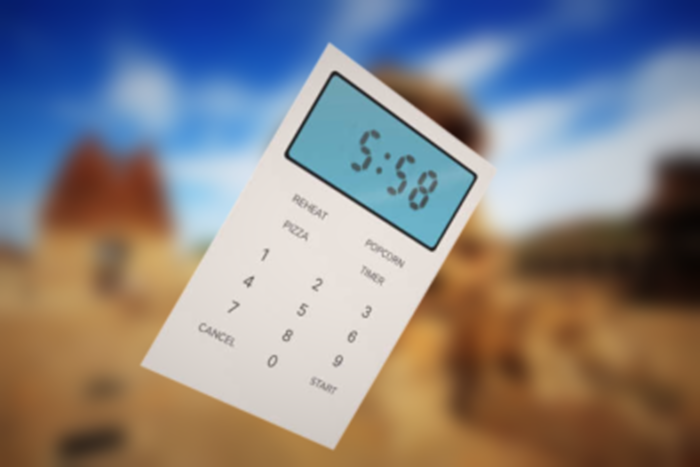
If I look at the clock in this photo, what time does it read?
5:58
